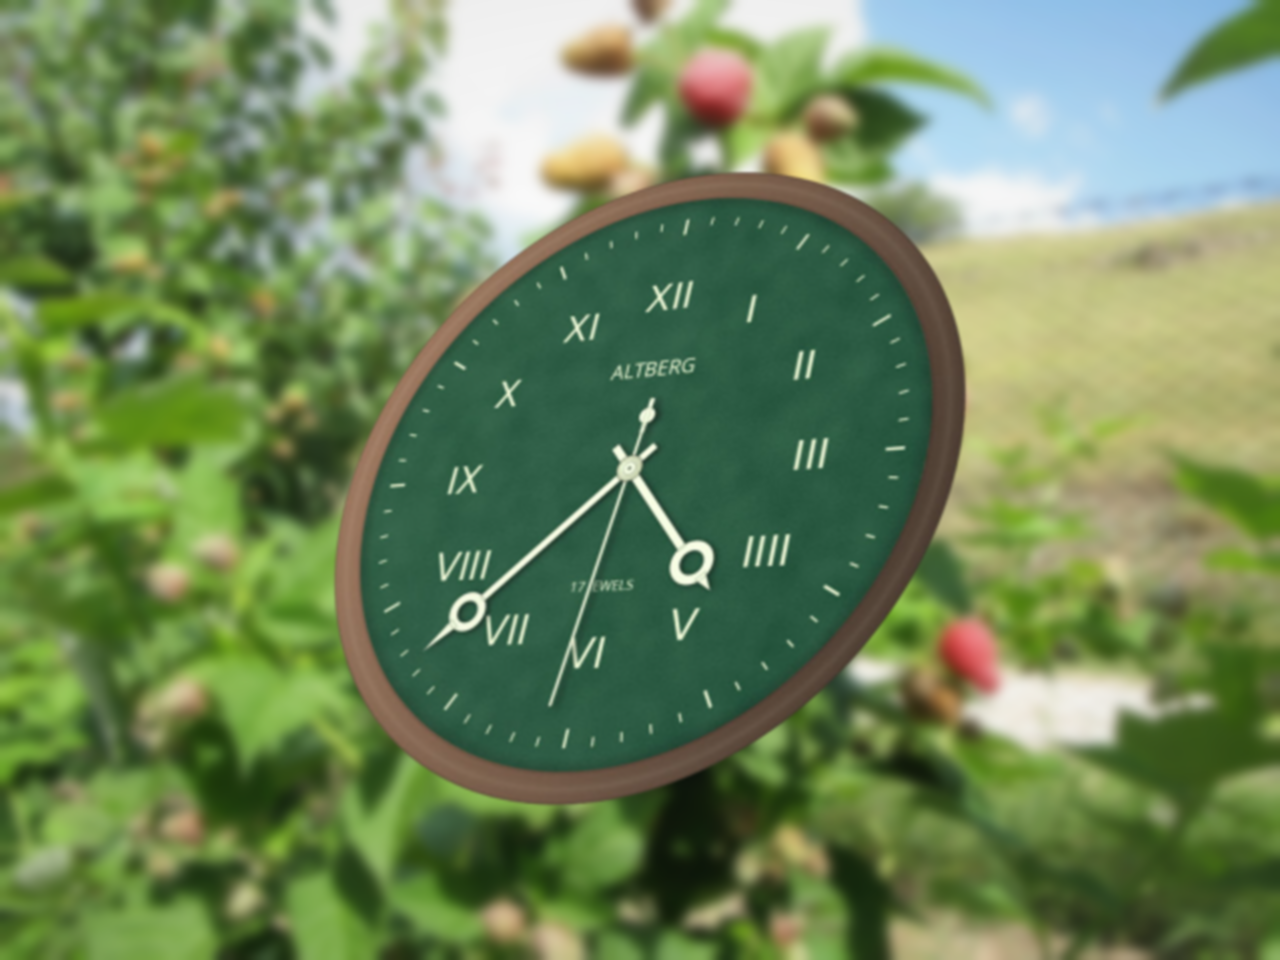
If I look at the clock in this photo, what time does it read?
4:37:31
